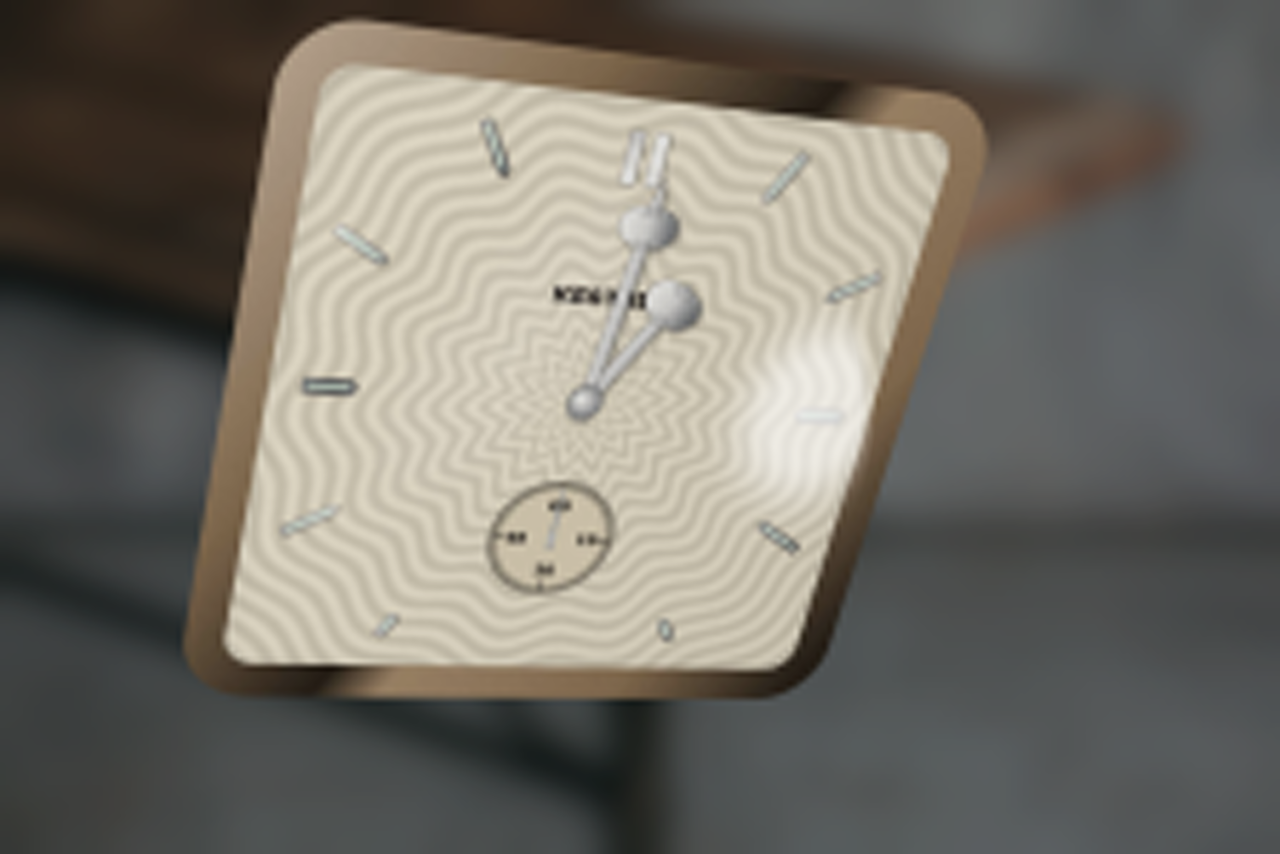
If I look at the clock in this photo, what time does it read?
1:01
